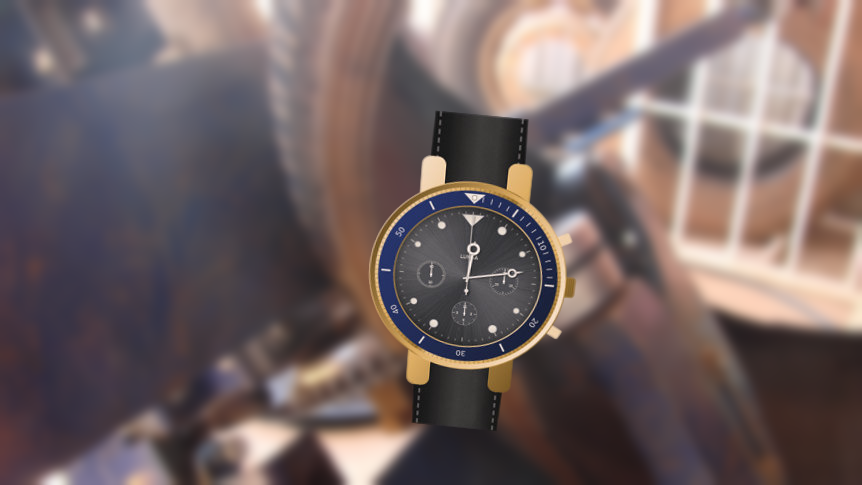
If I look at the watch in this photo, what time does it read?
12:13
